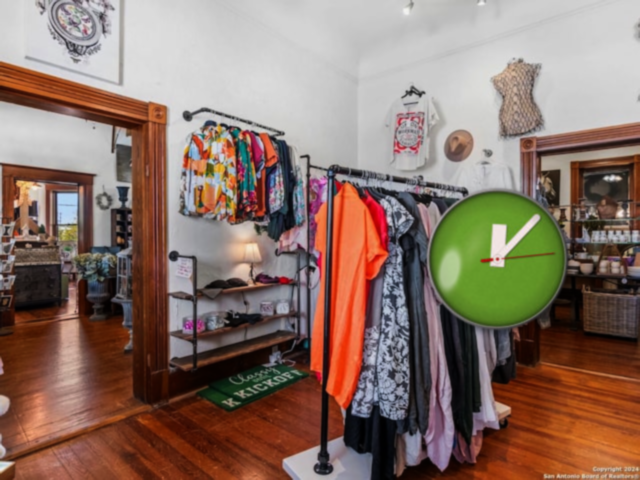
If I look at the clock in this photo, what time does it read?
12:07:14
